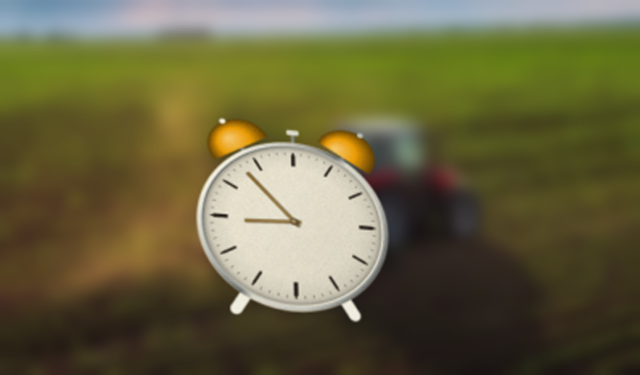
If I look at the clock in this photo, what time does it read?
8:53
